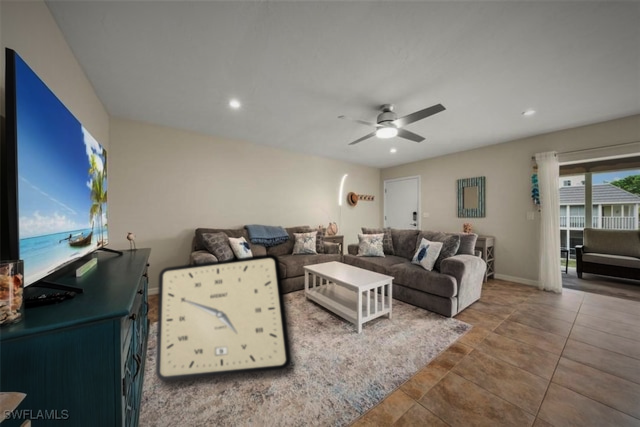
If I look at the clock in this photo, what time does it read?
4:50
